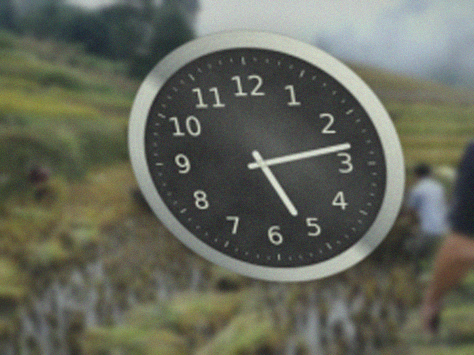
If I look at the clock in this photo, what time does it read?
5:13
